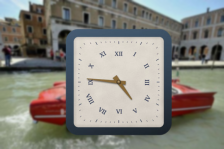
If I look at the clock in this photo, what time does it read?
4:46
